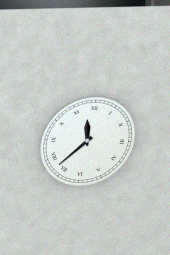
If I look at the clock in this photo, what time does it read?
11:37
